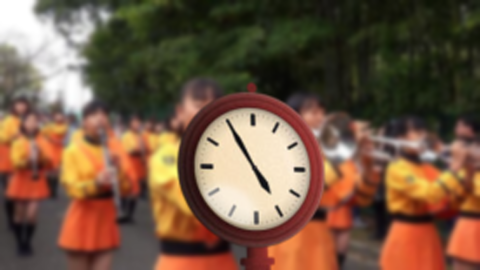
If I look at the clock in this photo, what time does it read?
4:55
